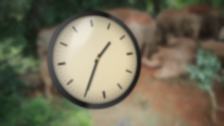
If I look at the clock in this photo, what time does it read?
1:35
